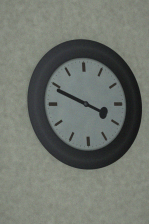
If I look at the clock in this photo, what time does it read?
3:49
